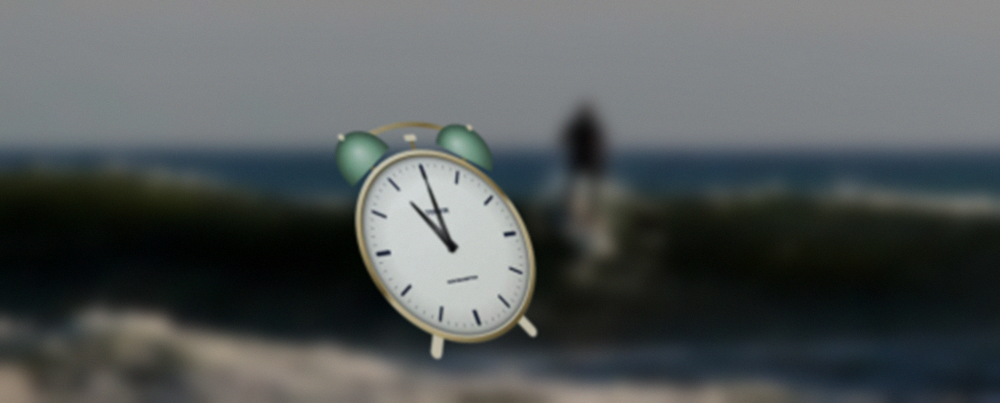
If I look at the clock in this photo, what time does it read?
11:00
